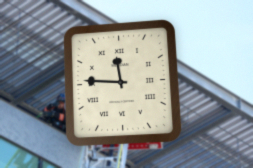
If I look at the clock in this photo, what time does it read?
11:46
